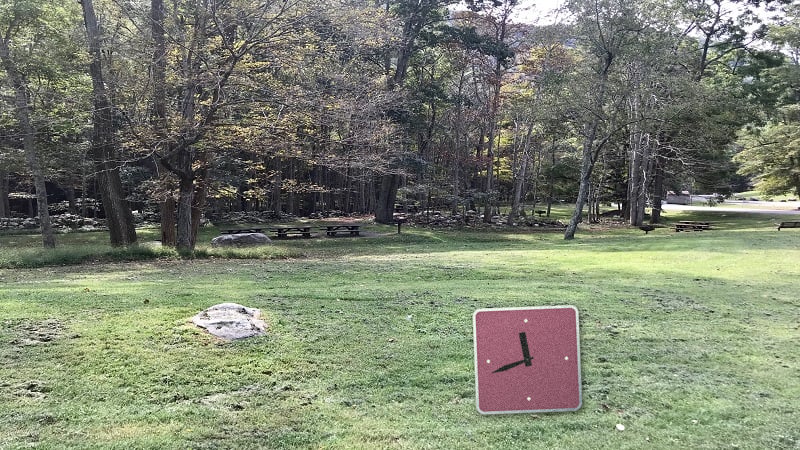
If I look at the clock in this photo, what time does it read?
11:42
